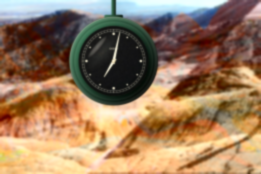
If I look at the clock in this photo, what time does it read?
7:02
